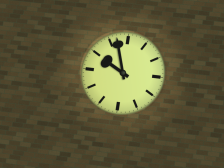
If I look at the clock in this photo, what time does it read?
9:57
